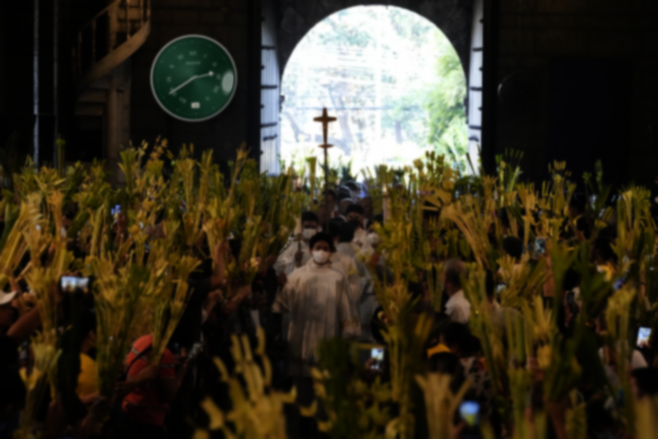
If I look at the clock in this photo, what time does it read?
2:40
